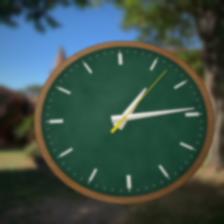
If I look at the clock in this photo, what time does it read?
1:14:07
